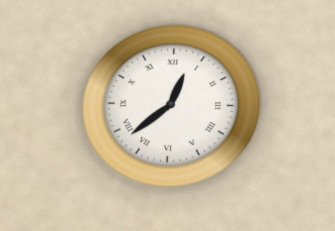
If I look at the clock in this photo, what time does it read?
12:38
